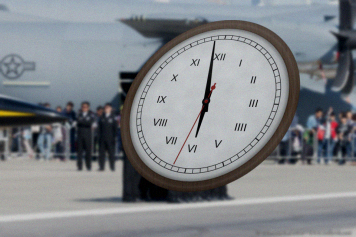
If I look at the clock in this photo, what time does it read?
5:58:32
